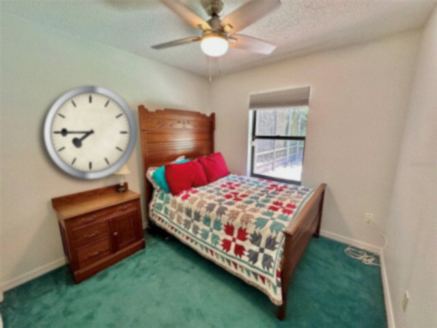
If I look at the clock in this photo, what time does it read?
7:45
